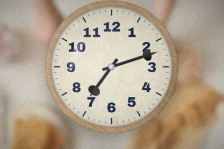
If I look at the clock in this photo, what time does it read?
7:12
